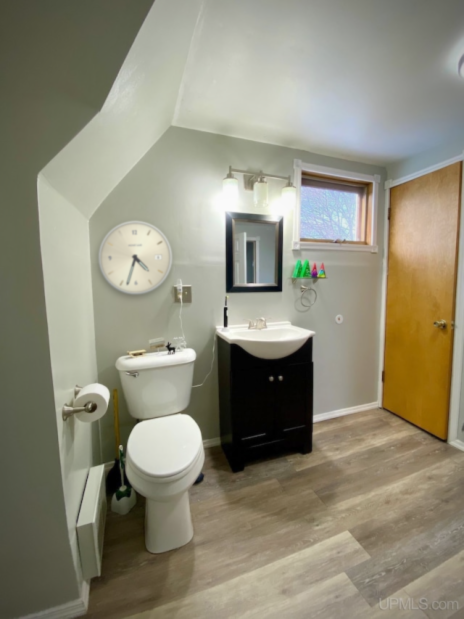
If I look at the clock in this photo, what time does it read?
4:33
